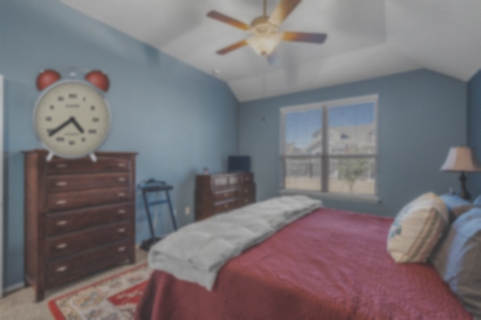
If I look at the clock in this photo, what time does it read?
4:39
